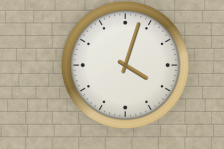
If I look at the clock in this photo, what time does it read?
4:03
